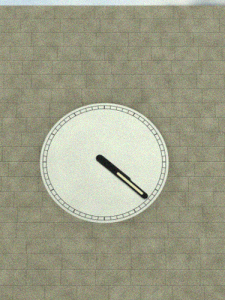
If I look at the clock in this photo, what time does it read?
4:22
